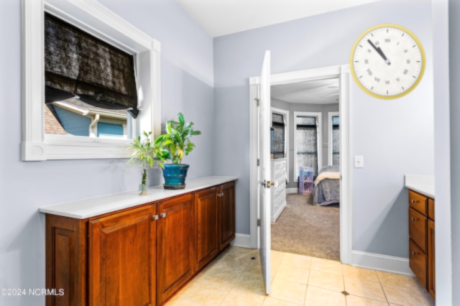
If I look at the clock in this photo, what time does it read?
10:53
